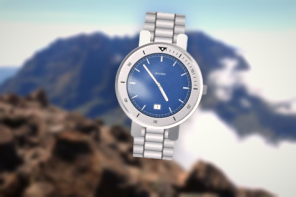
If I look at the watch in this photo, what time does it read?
4:53
